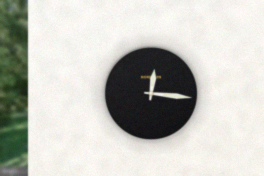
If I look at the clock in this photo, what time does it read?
12:16
